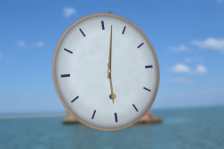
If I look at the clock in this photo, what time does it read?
6:02
